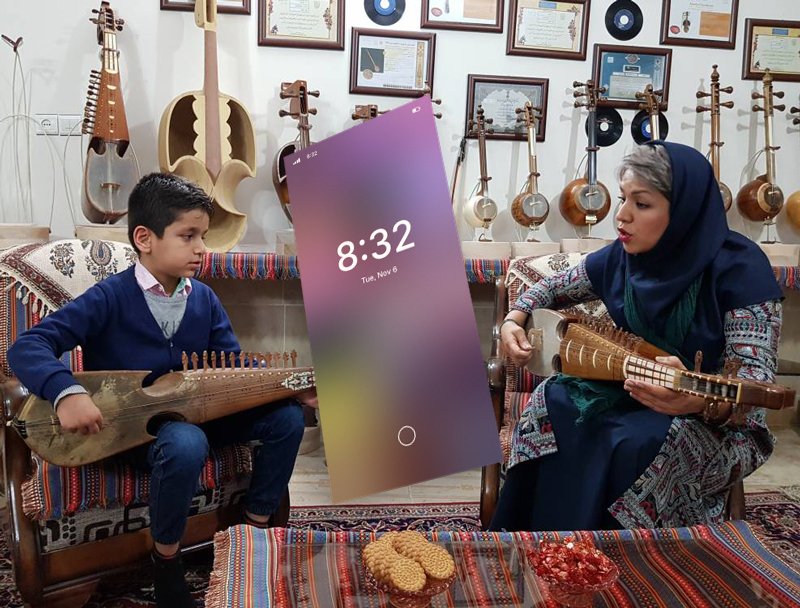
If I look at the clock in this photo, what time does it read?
8:32
